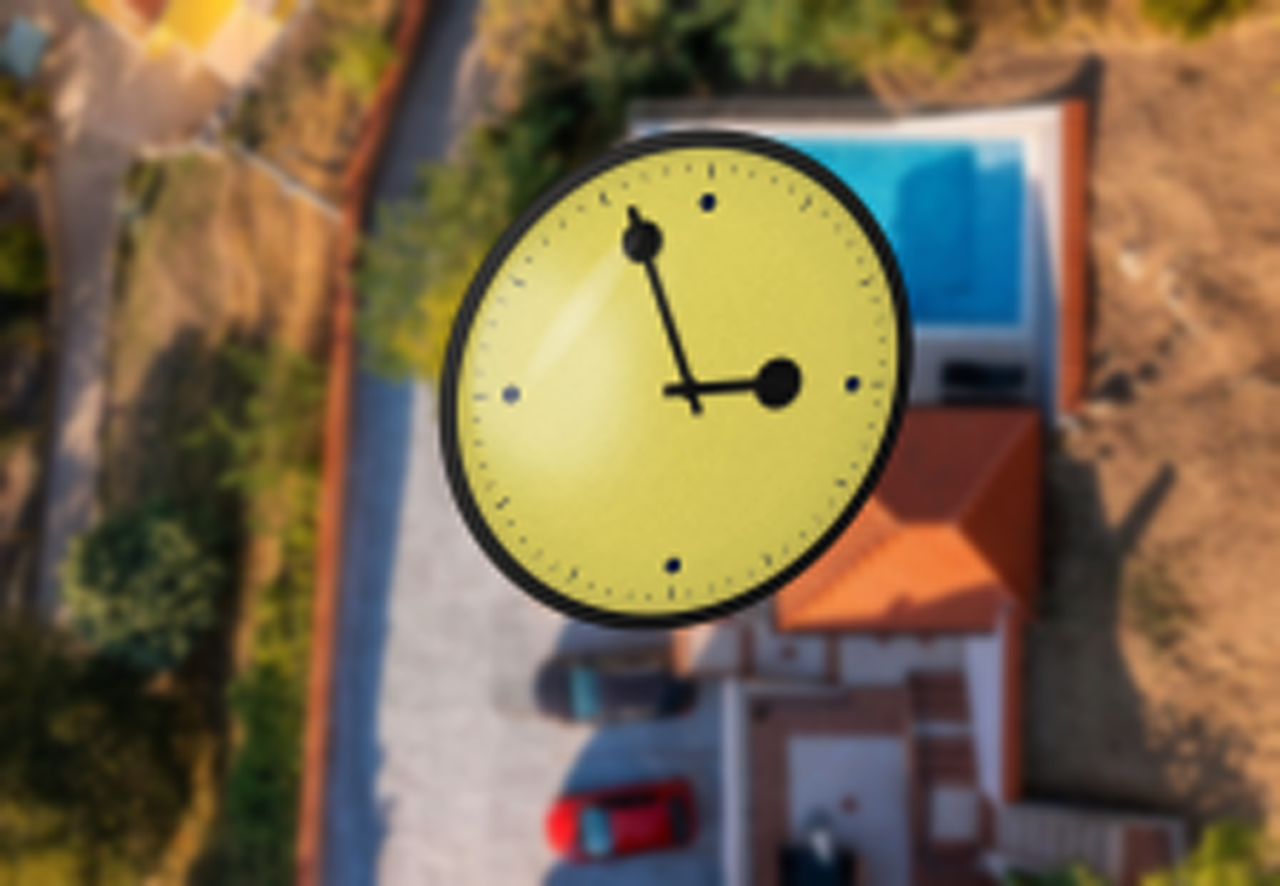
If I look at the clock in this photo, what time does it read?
2:56
